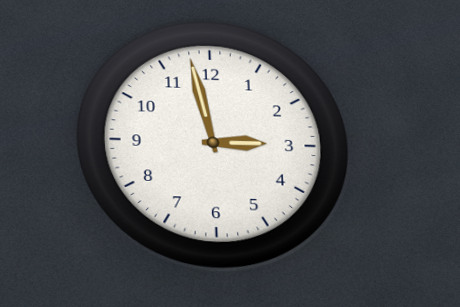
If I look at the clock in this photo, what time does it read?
2:58
